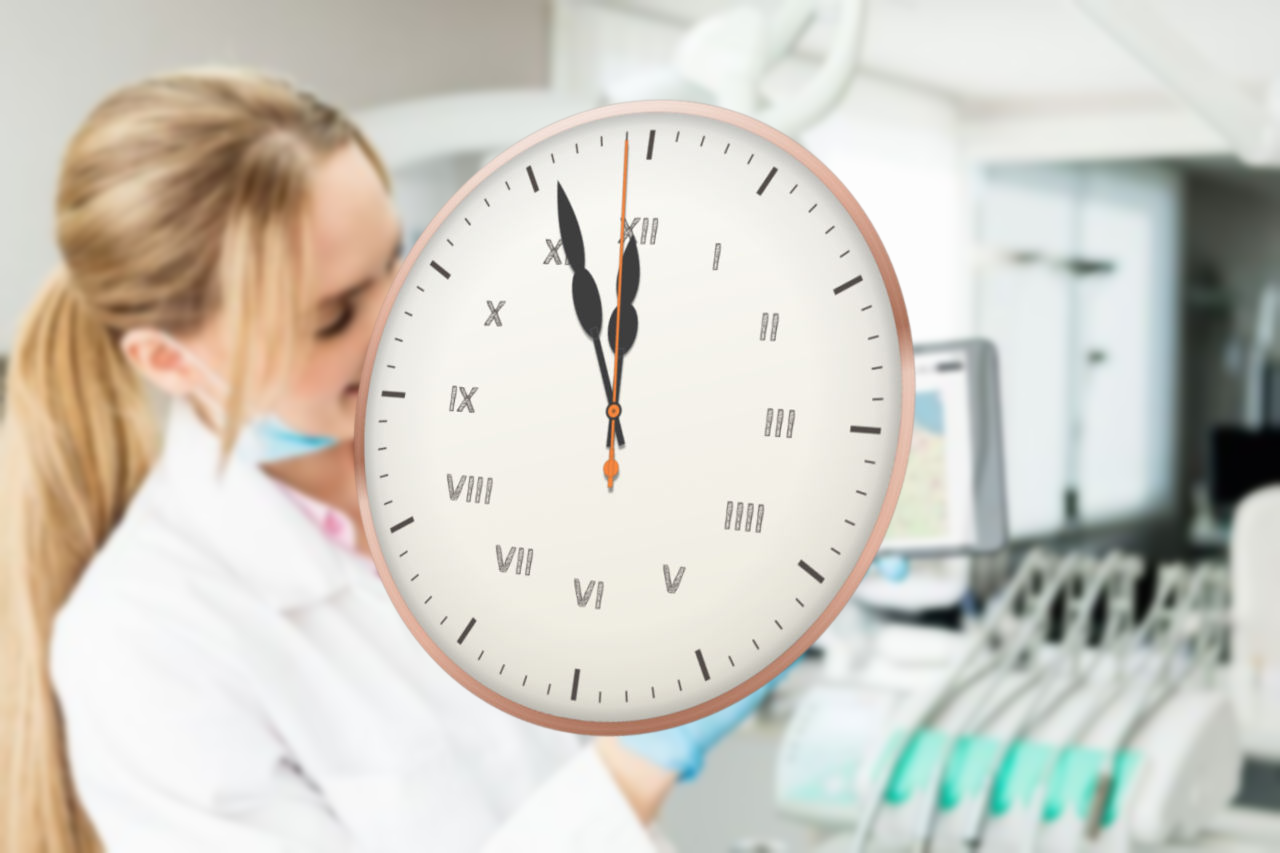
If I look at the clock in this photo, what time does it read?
11:55:59
